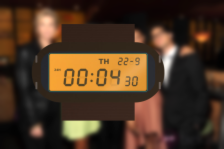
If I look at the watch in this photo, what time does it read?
0:04:30
